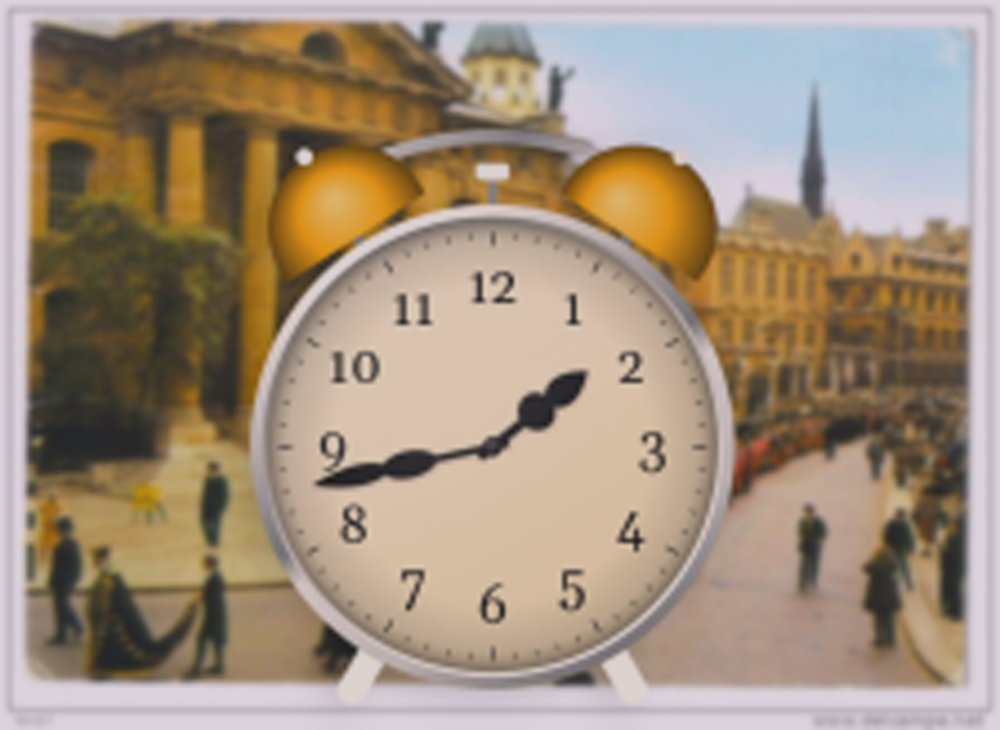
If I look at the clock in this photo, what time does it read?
1:43
